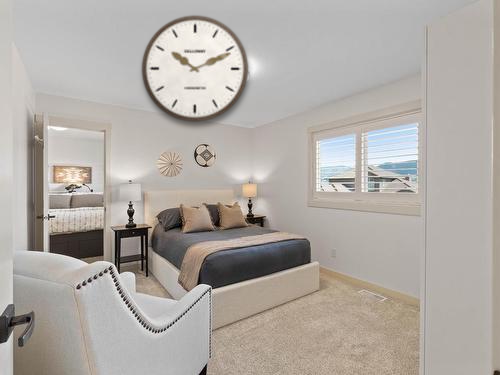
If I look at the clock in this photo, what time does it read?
10:11
